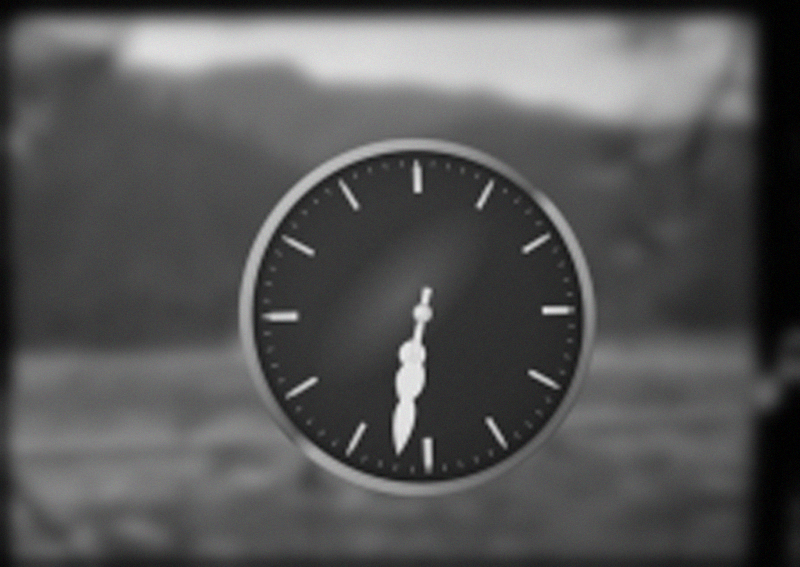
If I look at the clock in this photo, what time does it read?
6:32
